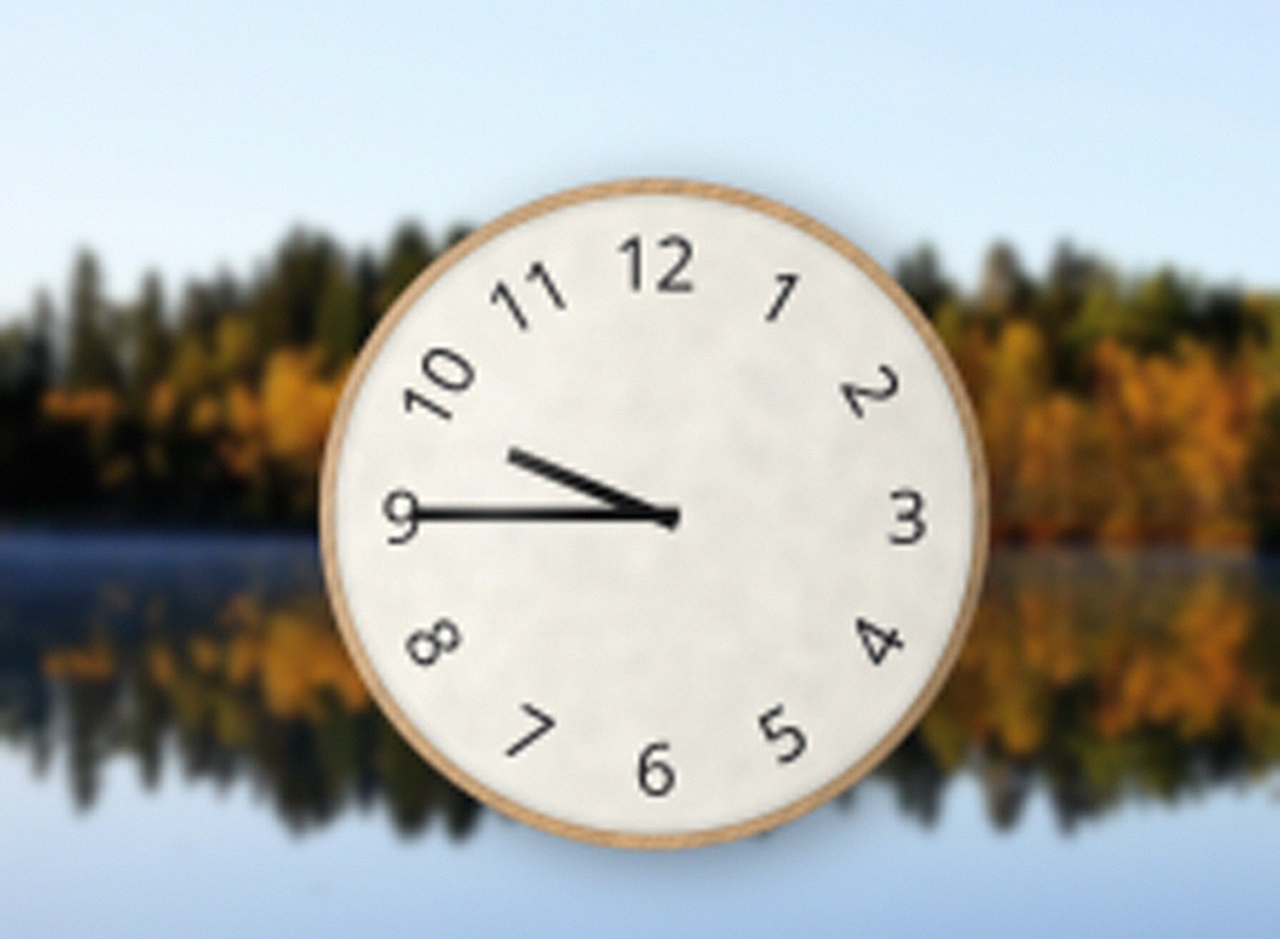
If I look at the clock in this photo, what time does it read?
9:45
